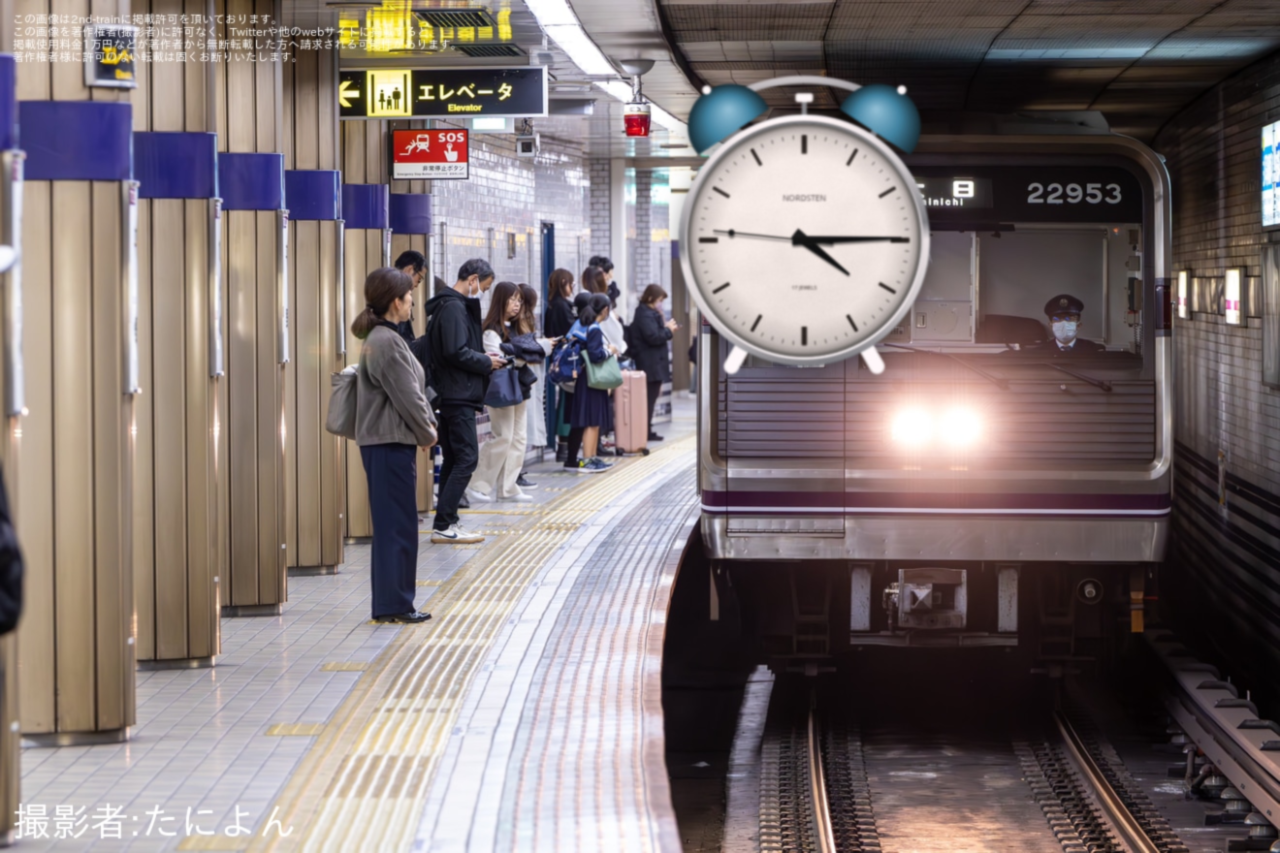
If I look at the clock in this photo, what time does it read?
4:14:46
